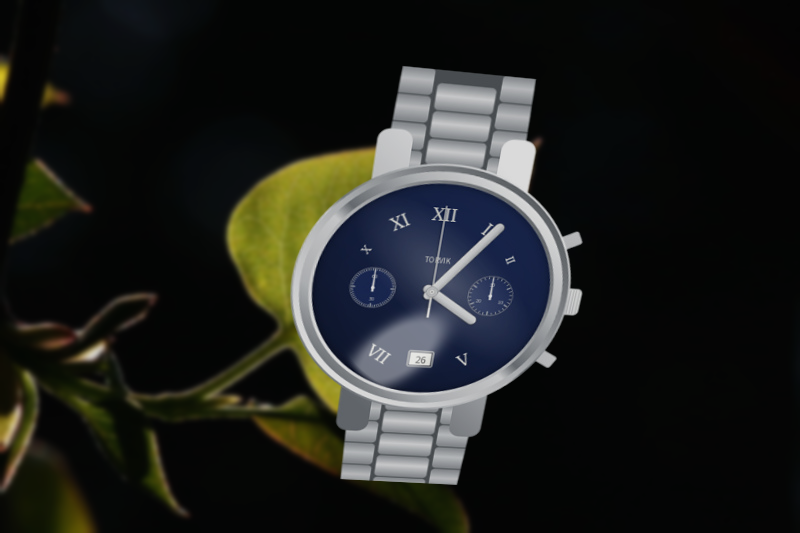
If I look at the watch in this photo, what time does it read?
4:06
